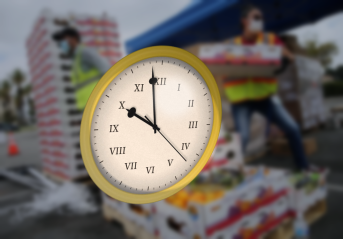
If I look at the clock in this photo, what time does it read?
9:58:22
